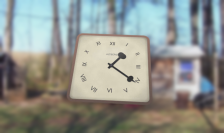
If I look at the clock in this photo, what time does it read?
1:21
